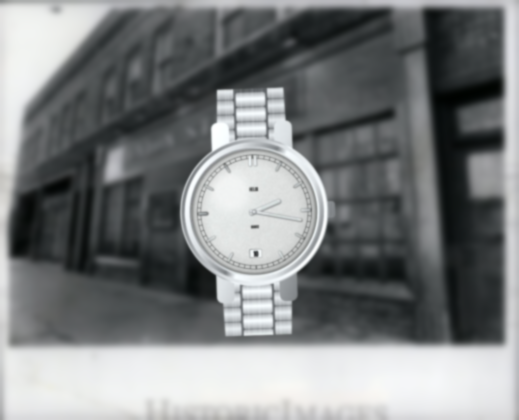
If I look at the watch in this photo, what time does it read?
2:17
